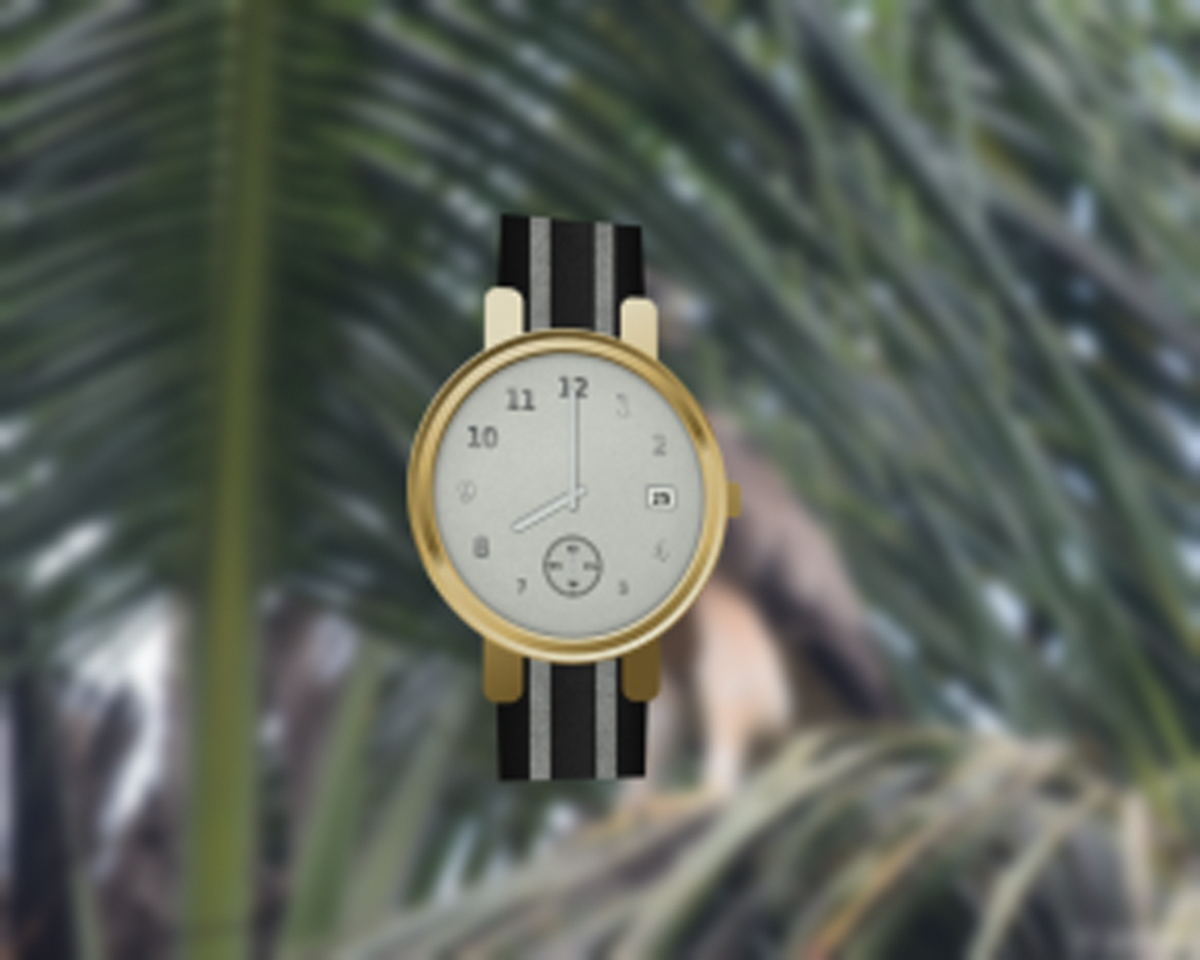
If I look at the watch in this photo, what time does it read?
8:00
